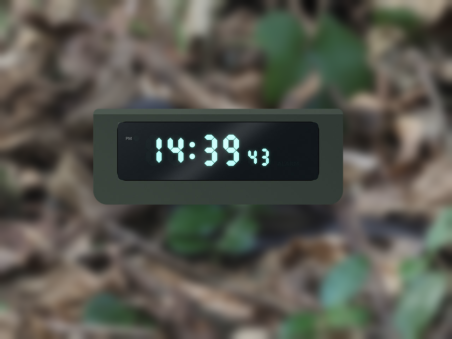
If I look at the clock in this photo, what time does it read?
14:39:43
